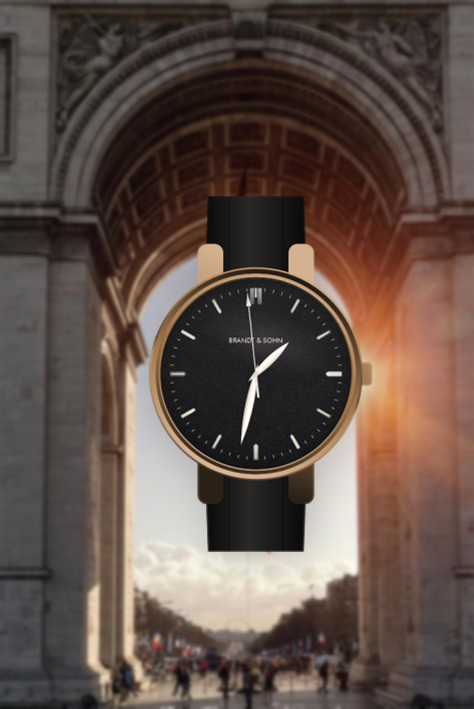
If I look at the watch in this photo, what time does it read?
1:31:59
